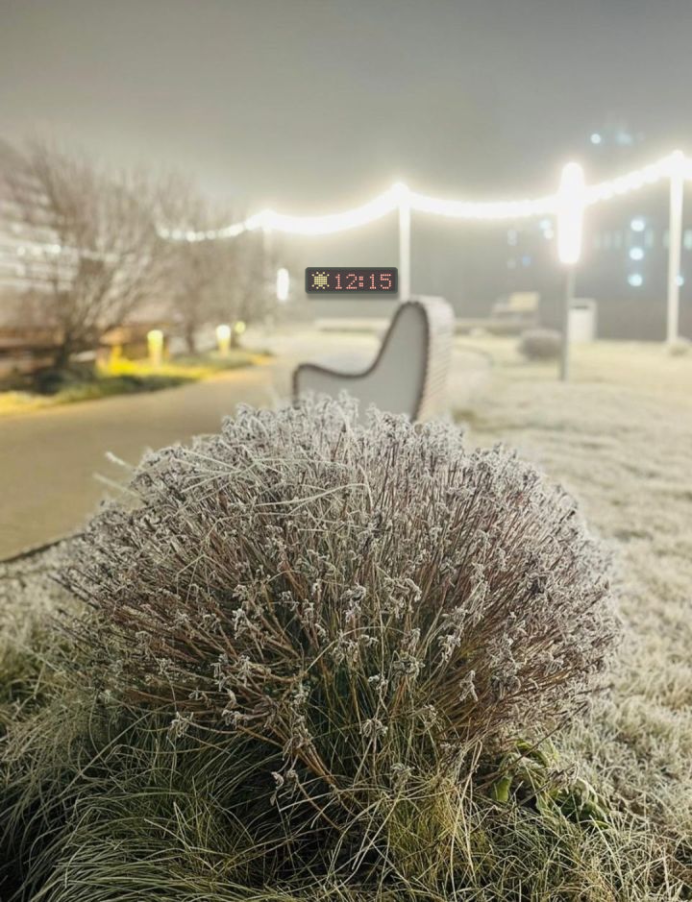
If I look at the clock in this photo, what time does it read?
12:15
